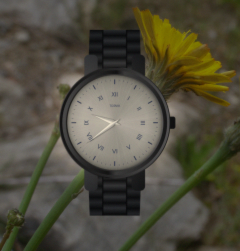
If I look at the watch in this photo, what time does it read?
9:39
